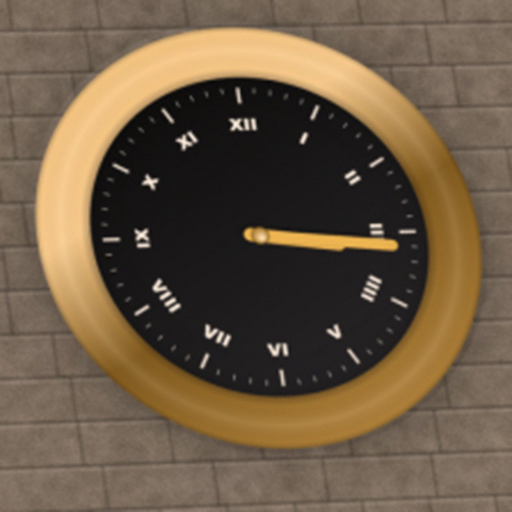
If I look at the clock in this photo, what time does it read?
3:16
